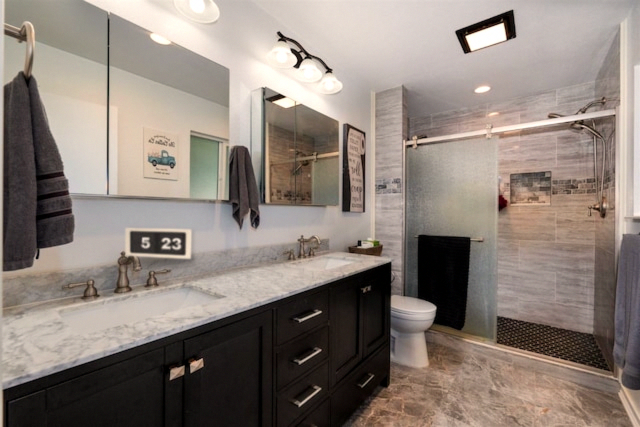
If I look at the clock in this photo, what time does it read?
5:23
